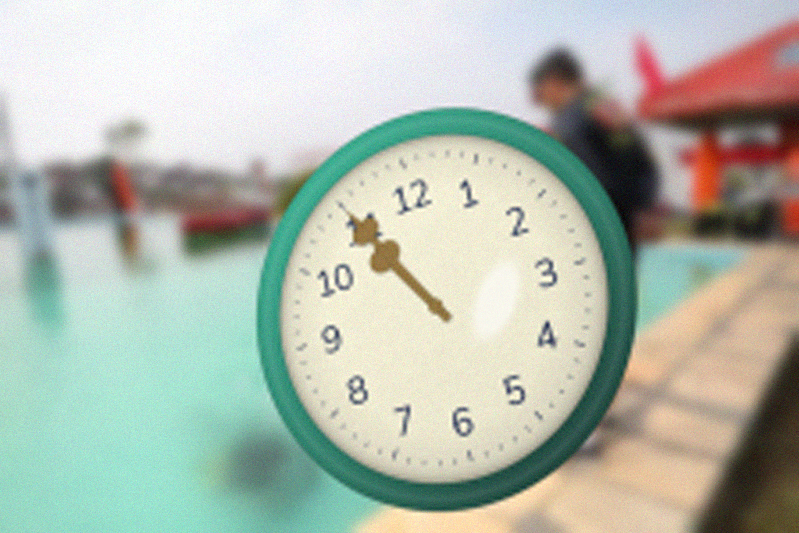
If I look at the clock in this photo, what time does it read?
10:55
